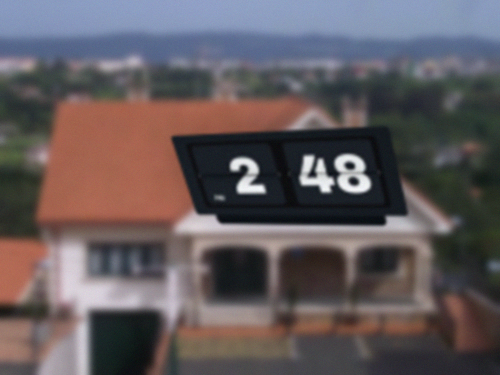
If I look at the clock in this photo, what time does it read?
2:48
